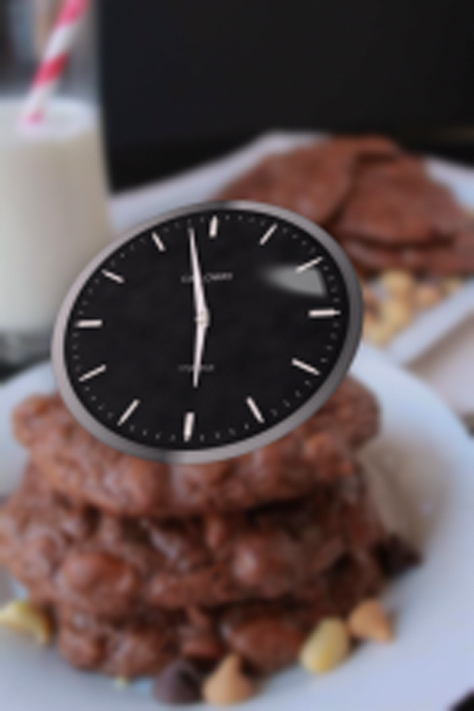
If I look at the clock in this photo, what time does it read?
5:58
